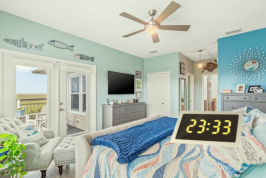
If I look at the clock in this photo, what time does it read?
23:33
